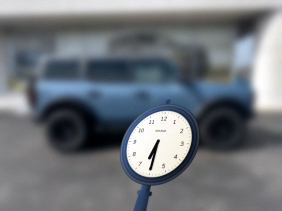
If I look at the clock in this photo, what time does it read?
6:30
